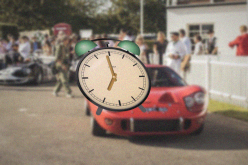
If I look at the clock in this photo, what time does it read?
6:59
